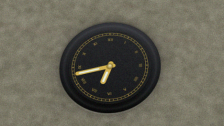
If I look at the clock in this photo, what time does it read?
6:43
